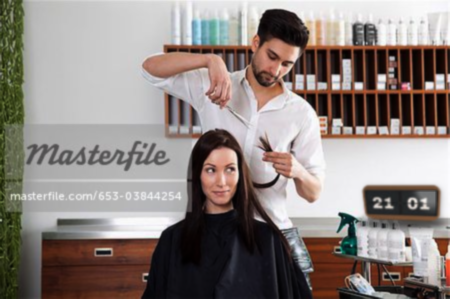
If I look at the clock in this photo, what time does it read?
21:01
